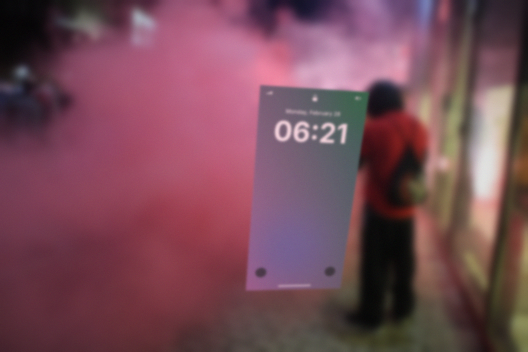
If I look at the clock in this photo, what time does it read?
6:21
